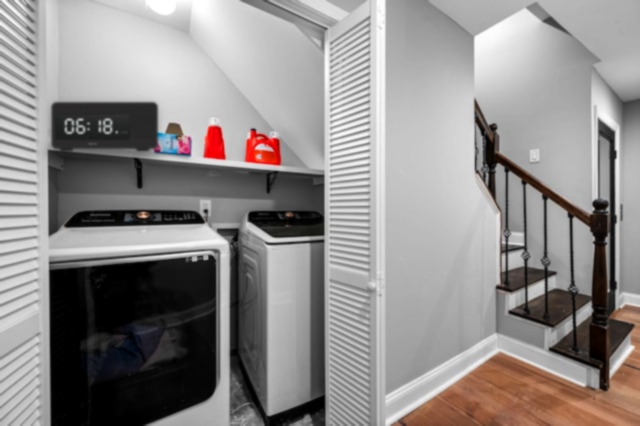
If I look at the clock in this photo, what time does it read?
6:18
